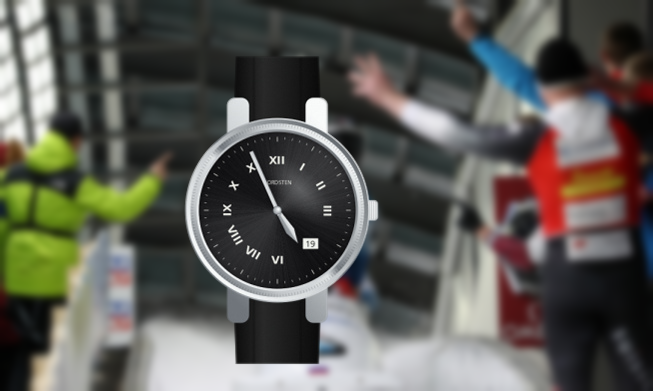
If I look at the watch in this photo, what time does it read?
4:56
